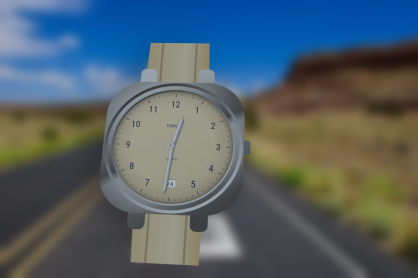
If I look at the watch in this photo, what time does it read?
12:31
